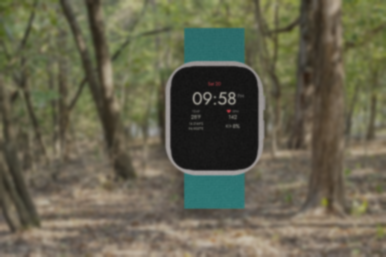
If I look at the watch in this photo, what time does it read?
9:58
